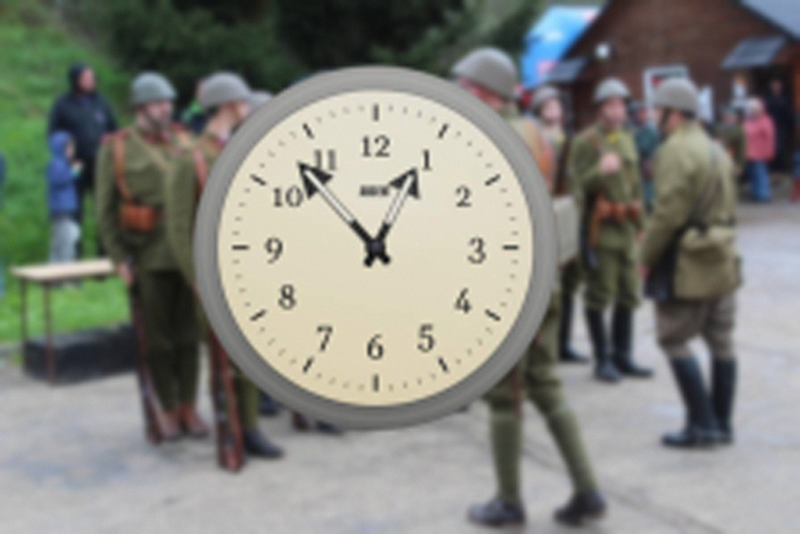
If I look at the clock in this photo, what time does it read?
12:53
